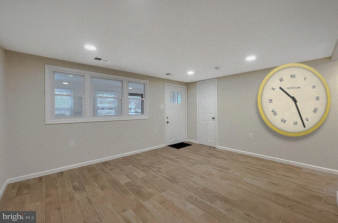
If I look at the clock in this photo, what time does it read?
10:27
